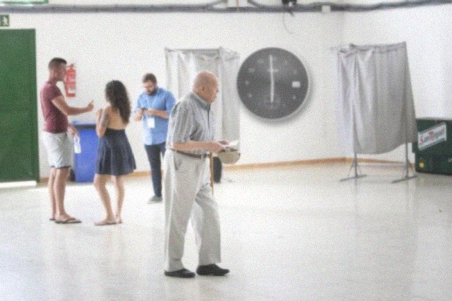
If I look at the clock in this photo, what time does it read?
5:59
